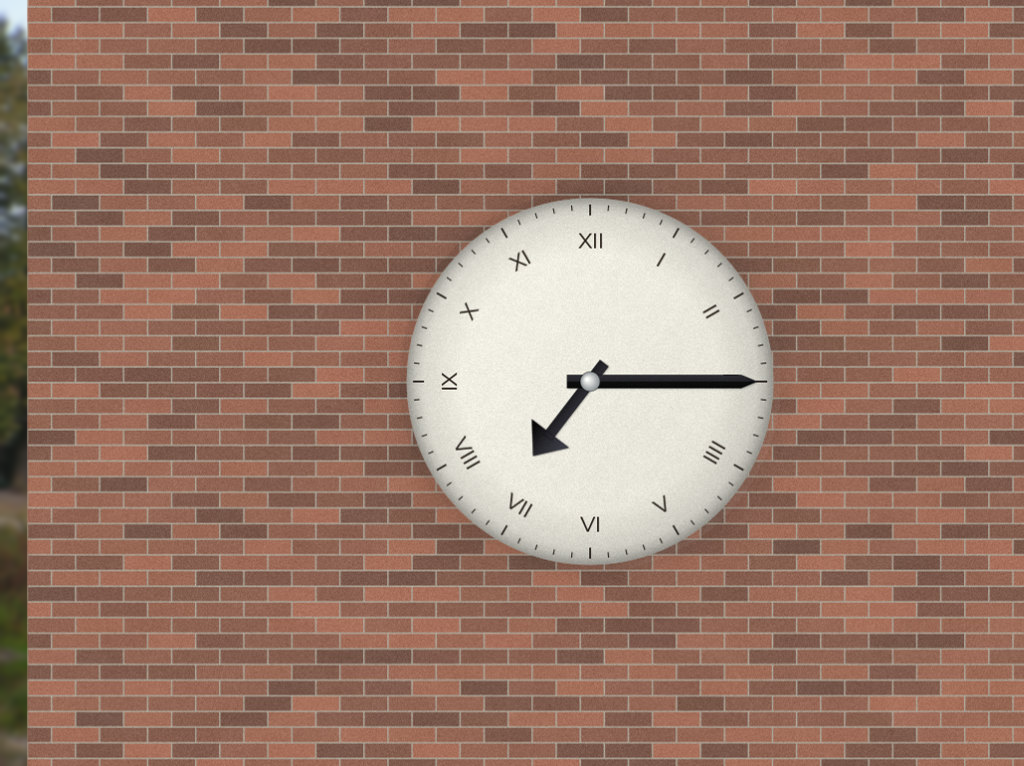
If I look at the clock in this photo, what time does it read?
7:15
